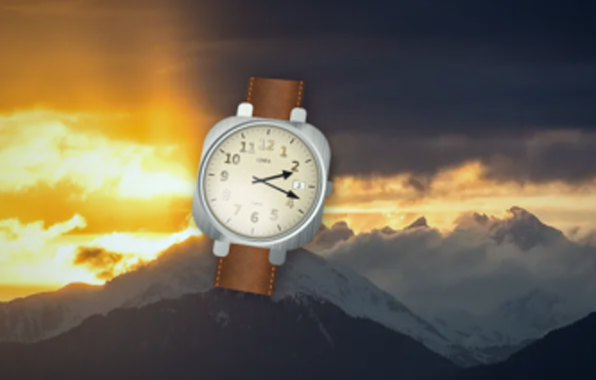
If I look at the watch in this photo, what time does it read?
2:18
